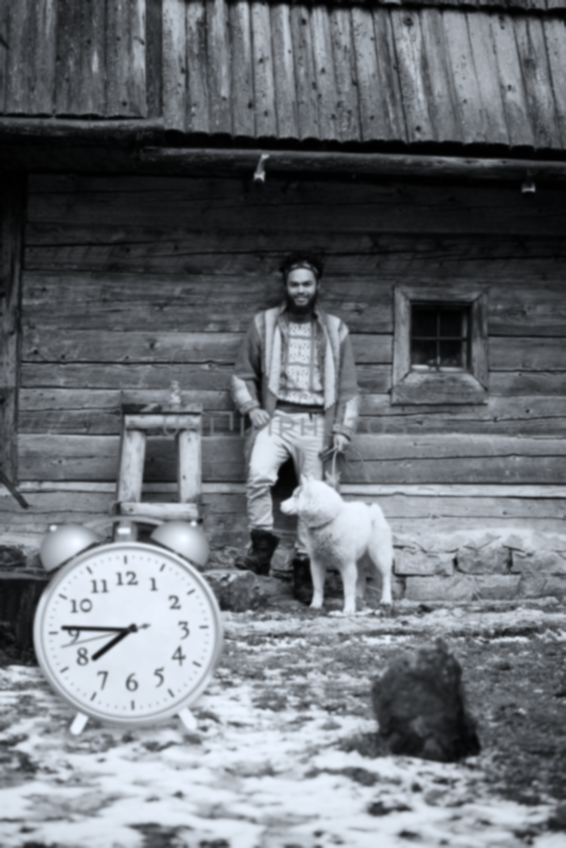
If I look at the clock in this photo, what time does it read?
7:45:43
